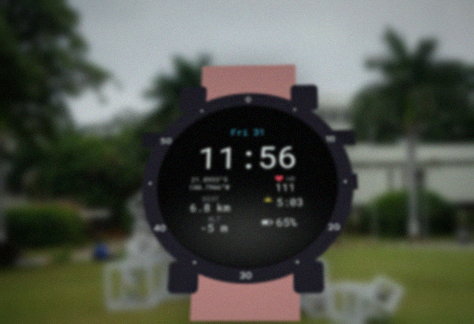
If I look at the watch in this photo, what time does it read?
11:56
